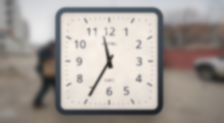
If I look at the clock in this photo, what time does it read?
11:35
